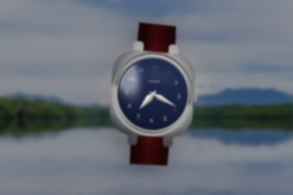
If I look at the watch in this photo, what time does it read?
7:19
